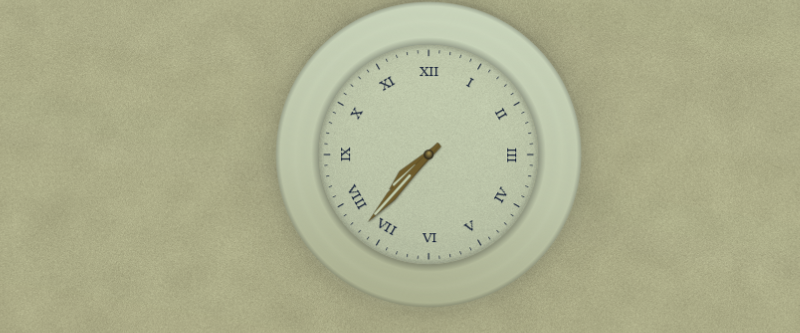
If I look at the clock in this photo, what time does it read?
7:37
